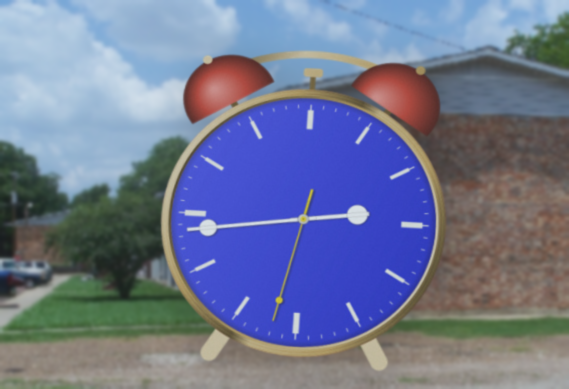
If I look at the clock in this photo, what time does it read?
2:43:32
